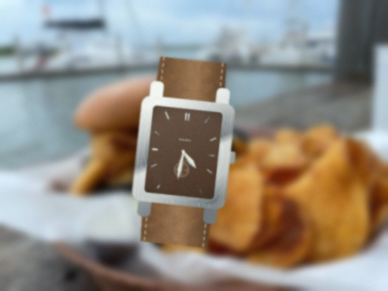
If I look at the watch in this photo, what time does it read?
4:31
